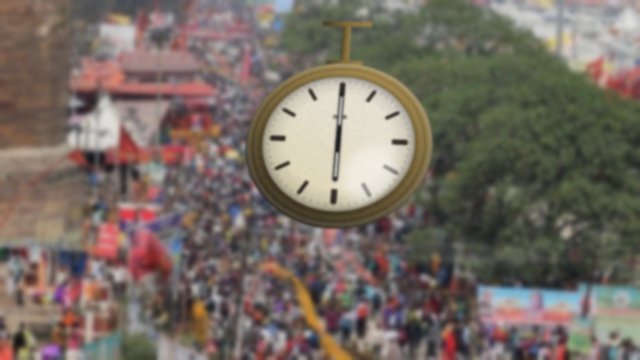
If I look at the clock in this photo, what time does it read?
6:00
